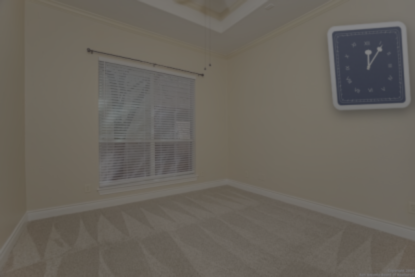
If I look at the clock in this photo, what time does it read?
12:06
